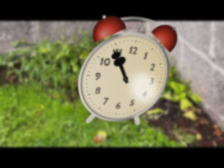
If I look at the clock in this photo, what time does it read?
10:54
